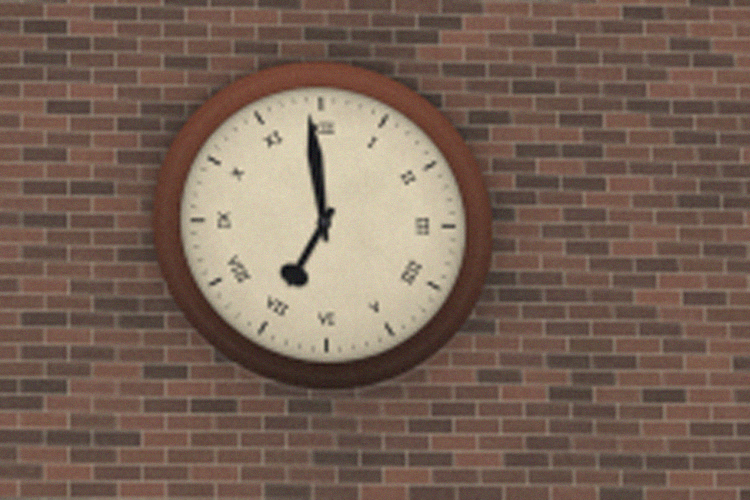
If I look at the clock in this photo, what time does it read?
6:59
